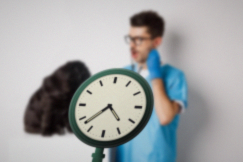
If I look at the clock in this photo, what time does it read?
4:38
